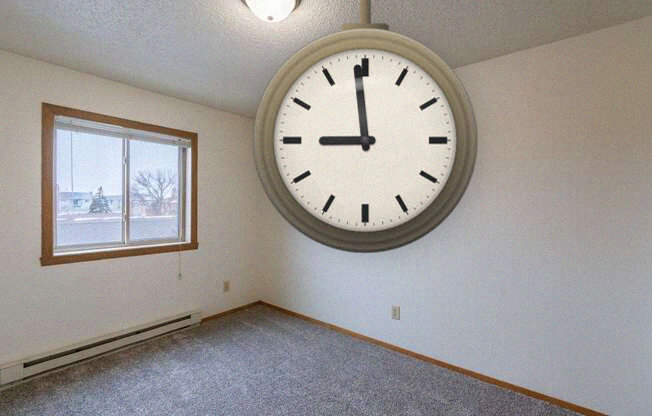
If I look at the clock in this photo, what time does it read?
8:59
